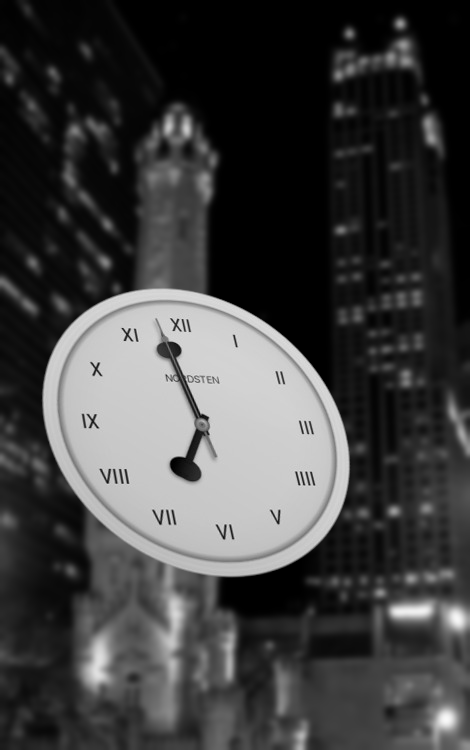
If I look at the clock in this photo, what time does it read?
6:57:58
